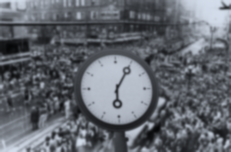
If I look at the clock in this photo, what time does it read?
6:05
